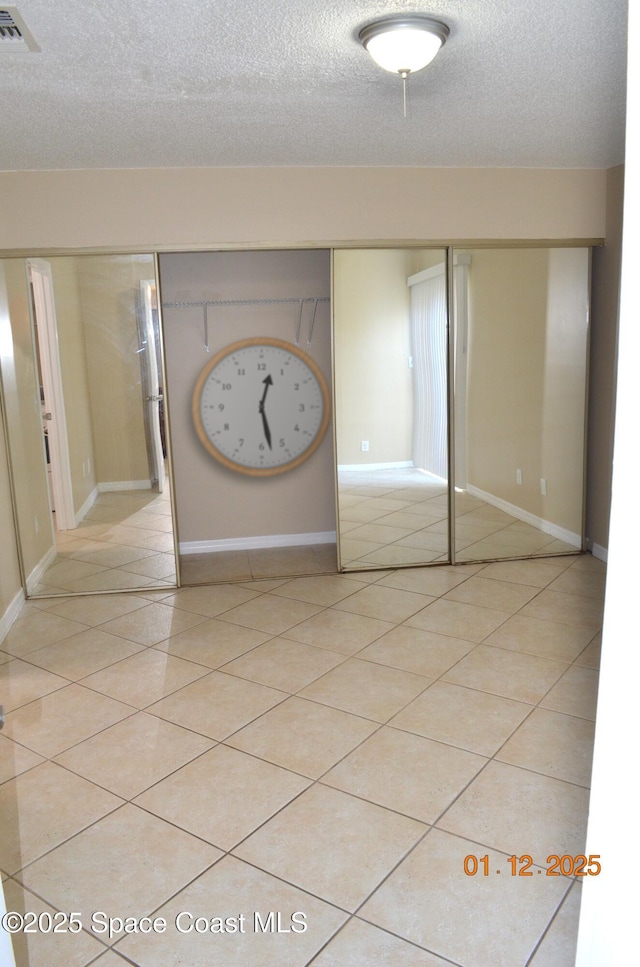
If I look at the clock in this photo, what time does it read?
12:28
